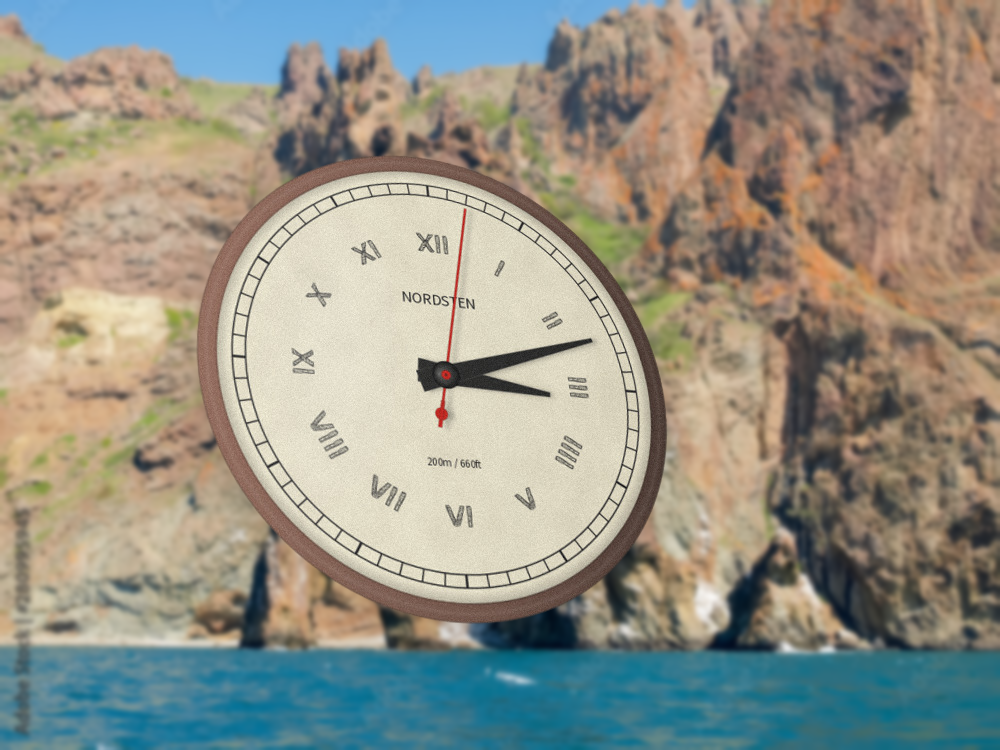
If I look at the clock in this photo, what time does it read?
3:12:02
